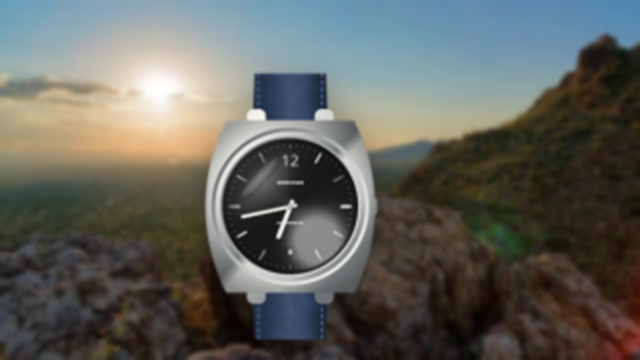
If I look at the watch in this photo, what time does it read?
6:43
